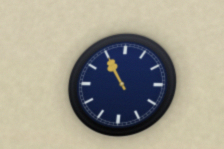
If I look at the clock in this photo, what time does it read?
10:55
